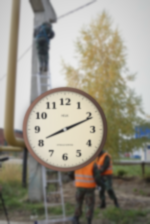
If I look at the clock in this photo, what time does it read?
8:11
